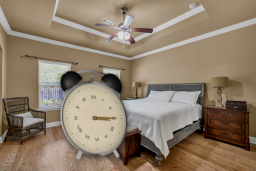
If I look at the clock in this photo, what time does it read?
3:15
